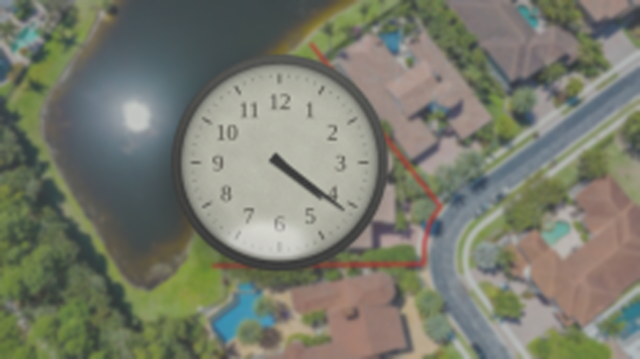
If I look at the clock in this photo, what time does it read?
4:21
